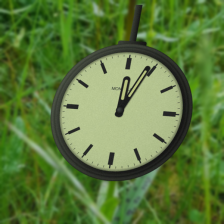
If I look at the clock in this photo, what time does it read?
12:04
